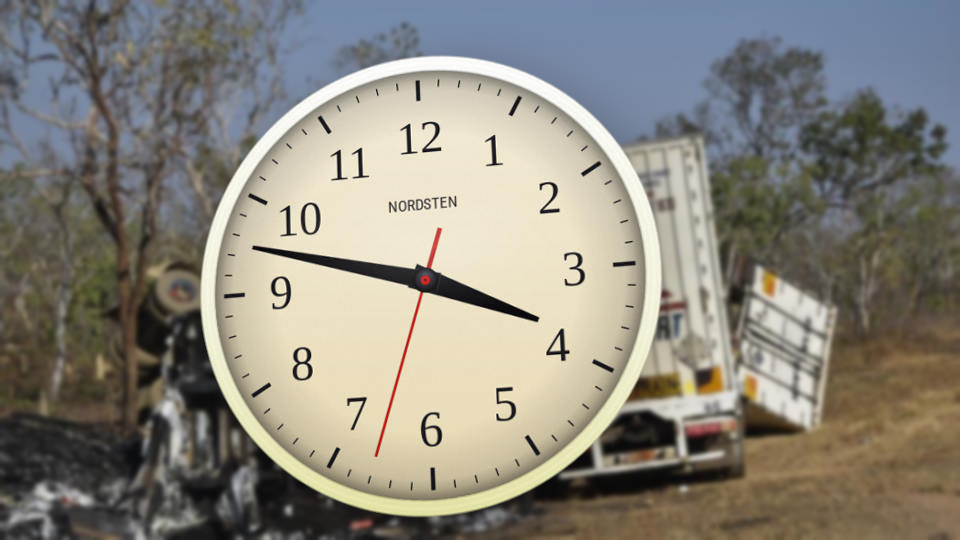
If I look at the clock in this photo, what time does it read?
3:47:33
